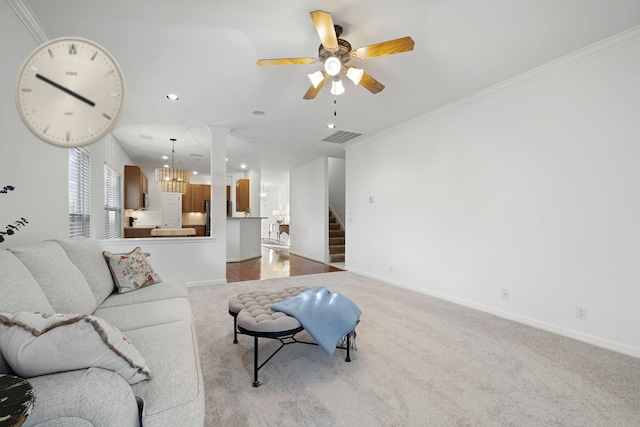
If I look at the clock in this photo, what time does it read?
3:49
